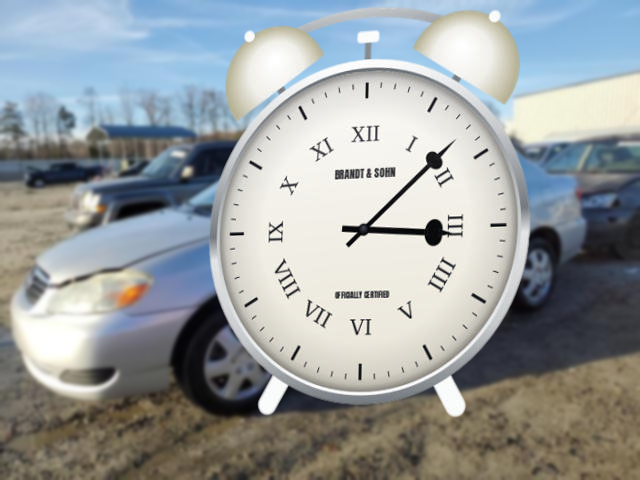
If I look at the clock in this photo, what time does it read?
3:08
